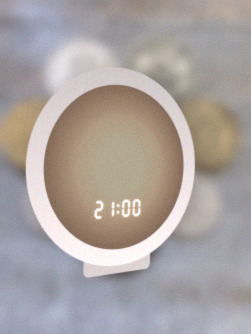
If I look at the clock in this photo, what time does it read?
21:00
